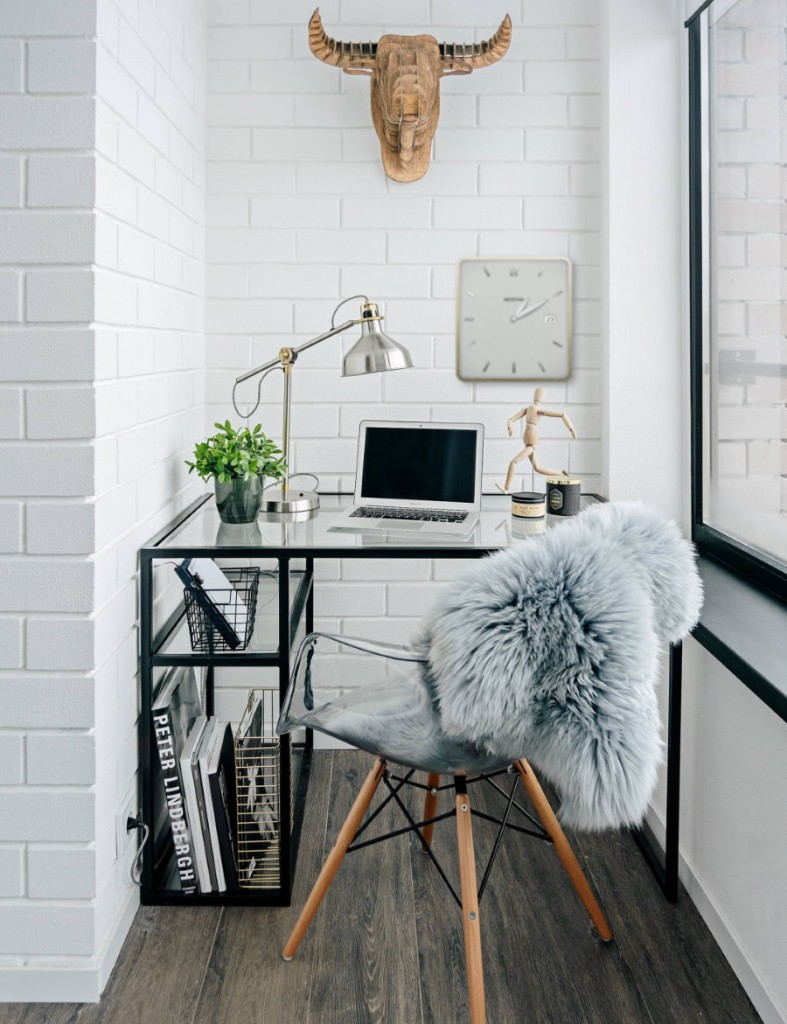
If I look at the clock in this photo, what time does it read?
1:10
